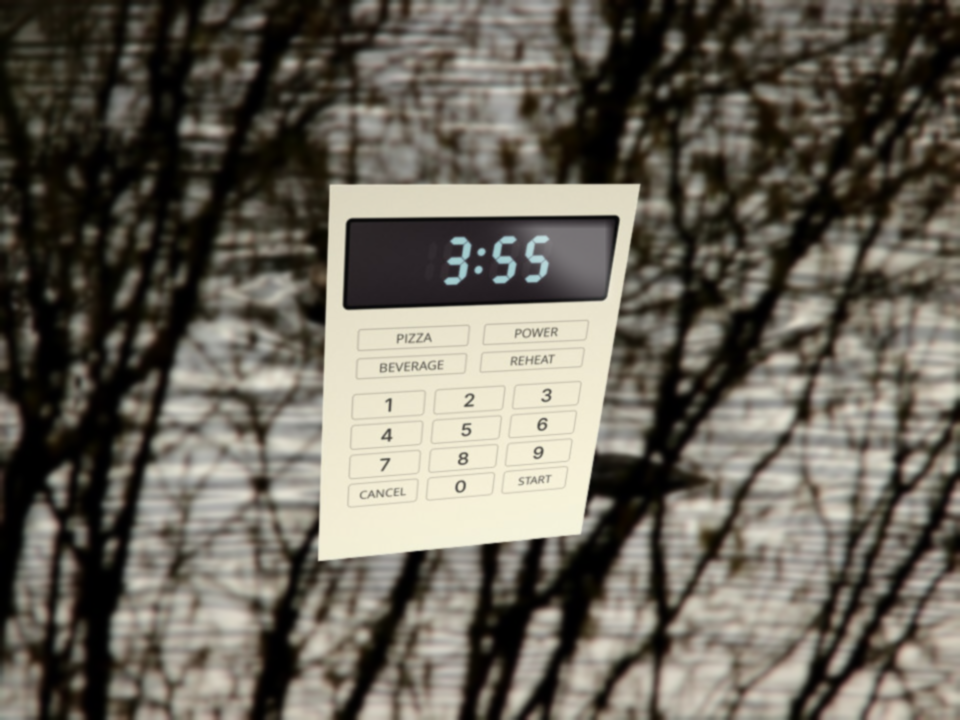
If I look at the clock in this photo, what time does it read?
3:55
